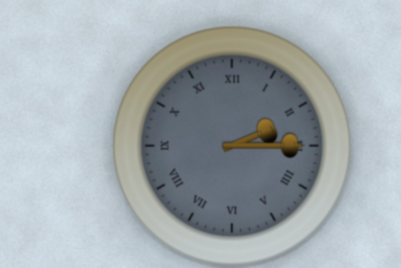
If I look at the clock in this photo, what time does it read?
2:15
